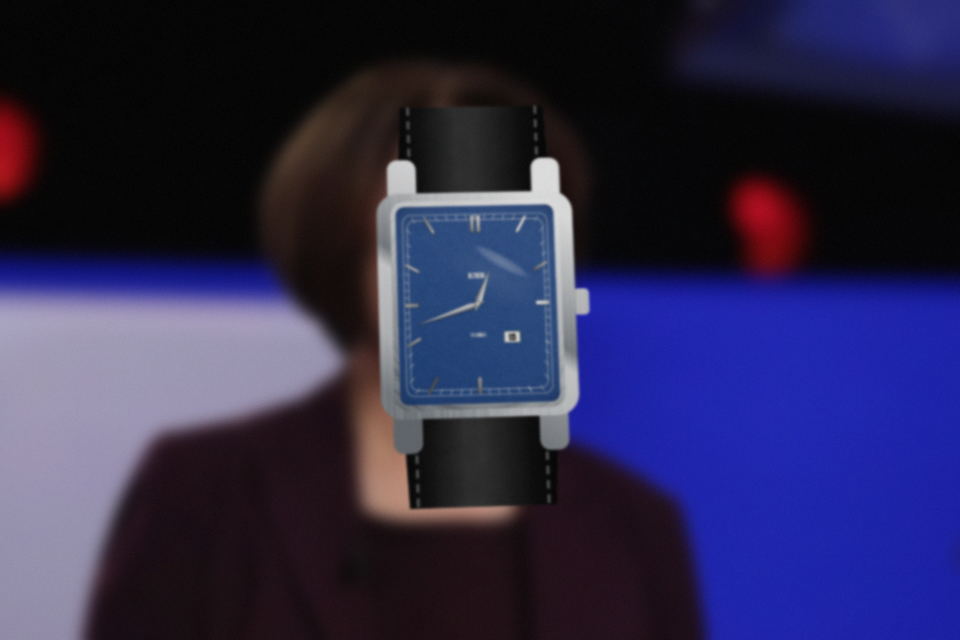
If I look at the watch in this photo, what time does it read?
12:42
